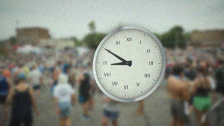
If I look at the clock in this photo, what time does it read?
8:50
